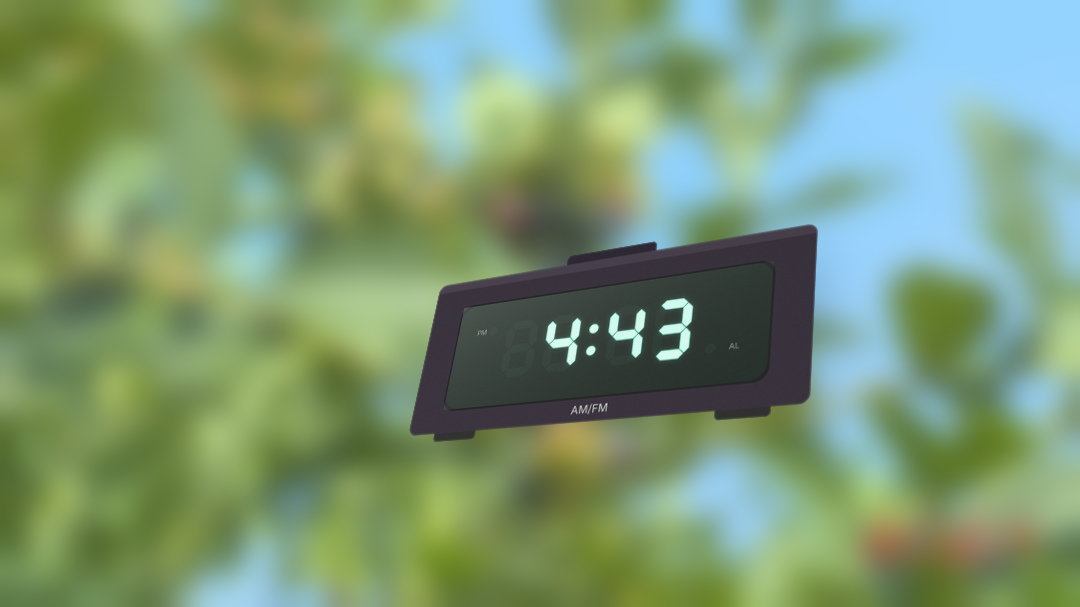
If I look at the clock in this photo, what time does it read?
4:43
